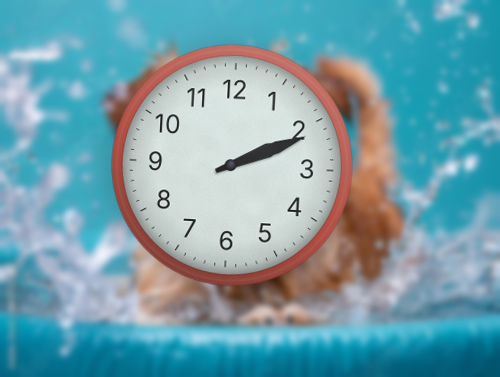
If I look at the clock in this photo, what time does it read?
2:11
